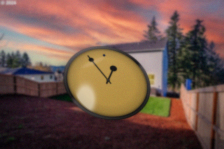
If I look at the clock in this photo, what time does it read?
12:55
